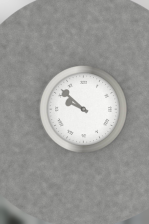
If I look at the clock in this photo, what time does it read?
9:52
